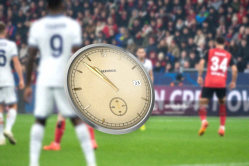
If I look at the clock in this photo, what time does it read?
10:53
